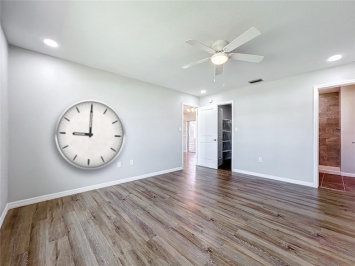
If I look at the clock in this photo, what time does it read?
9:00
